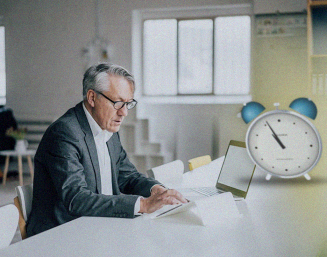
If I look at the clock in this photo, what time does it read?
10:56
